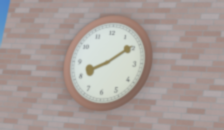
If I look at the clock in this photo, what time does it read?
8:09
